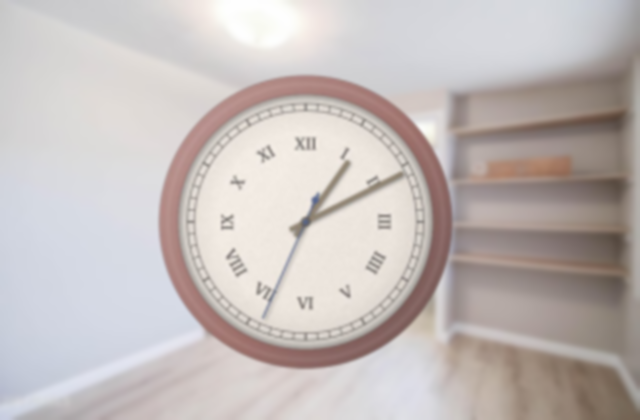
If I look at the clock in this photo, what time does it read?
1:10:34
